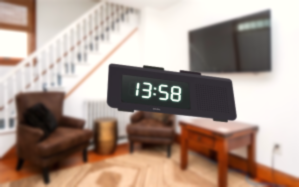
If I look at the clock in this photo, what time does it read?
13:58
